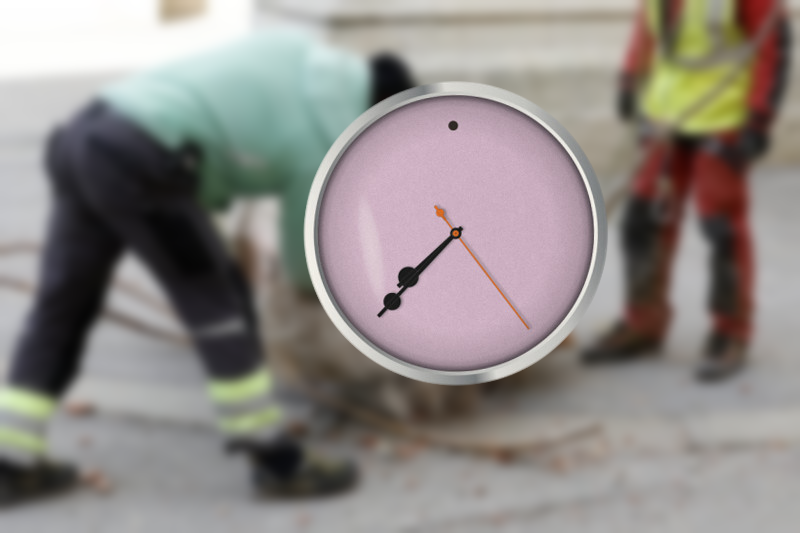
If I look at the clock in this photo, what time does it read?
7:37:24
